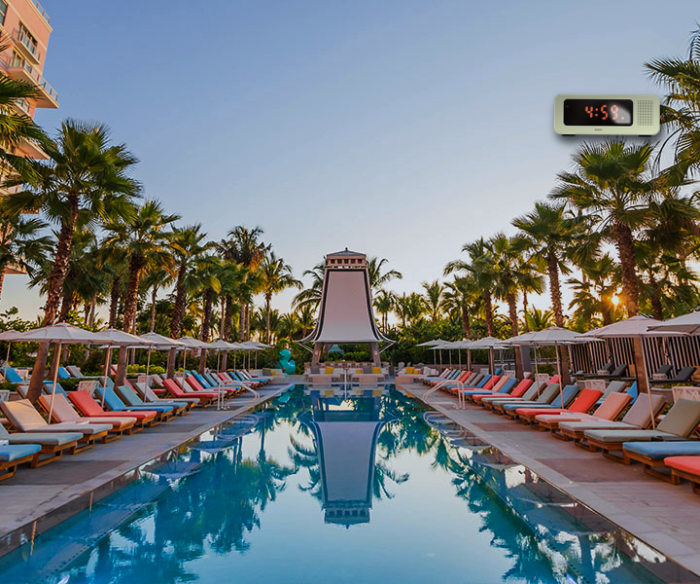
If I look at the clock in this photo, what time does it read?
4:59
